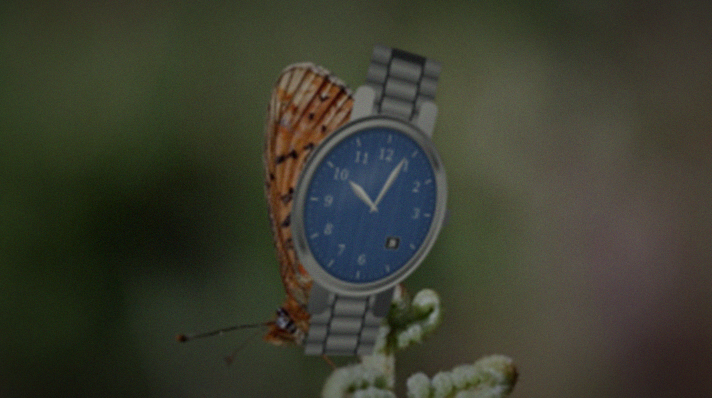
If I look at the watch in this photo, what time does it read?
10:04
